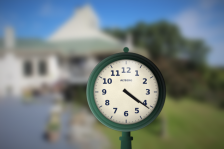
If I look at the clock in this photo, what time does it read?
4:21
